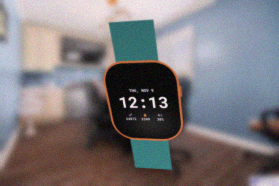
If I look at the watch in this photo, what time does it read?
12:13
